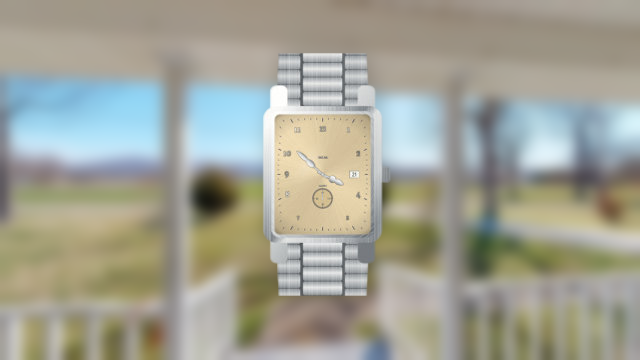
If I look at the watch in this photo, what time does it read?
3:52
